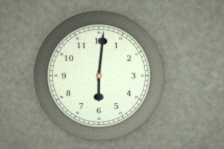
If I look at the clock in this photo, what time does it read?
6:01
